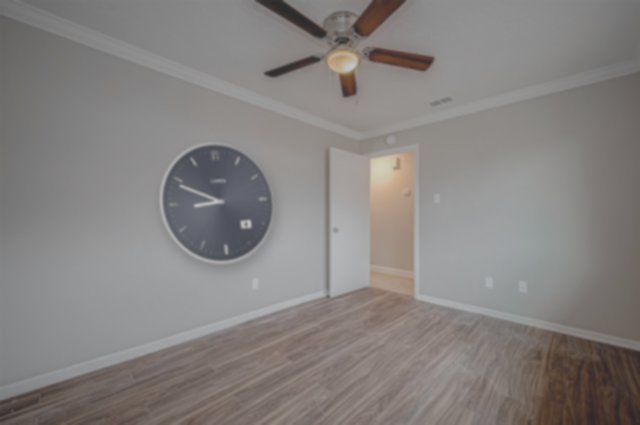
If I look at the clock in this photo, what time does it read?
8:49
